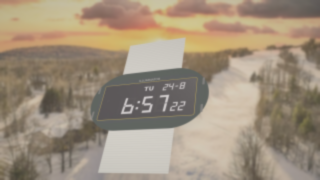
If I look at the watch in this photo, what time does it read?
6:57
